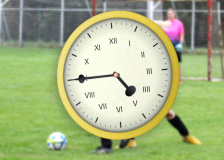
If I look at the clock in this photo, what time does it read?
4:45
